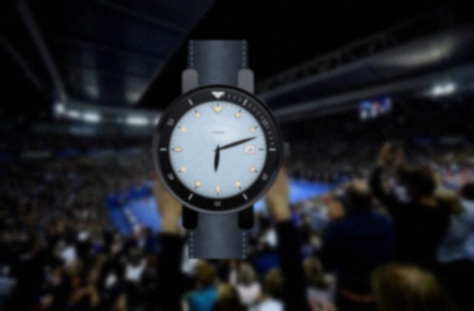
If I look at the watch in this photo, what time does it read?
6:12
